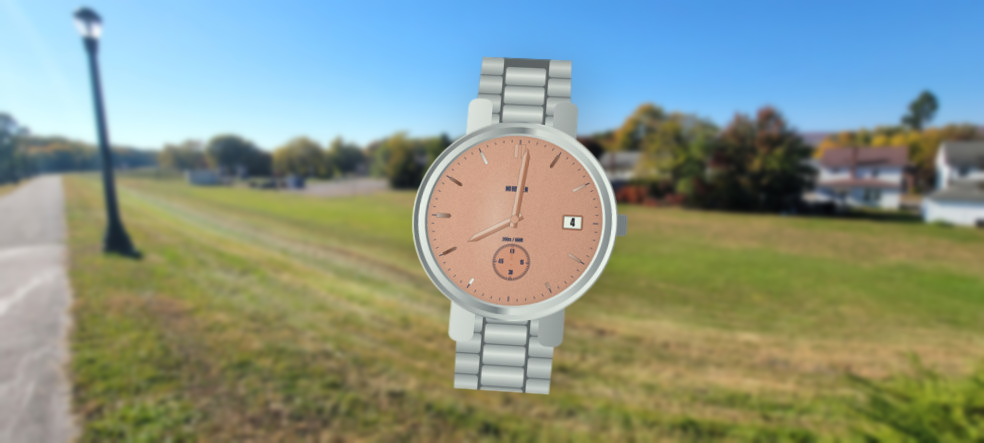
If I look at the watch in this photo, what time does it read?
8:01
